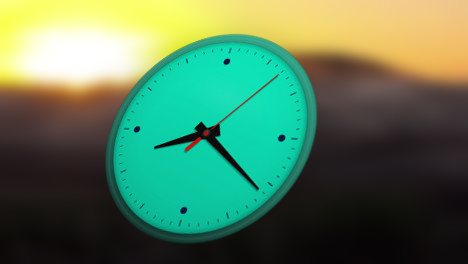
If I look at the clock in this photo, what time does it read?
8:21:07
